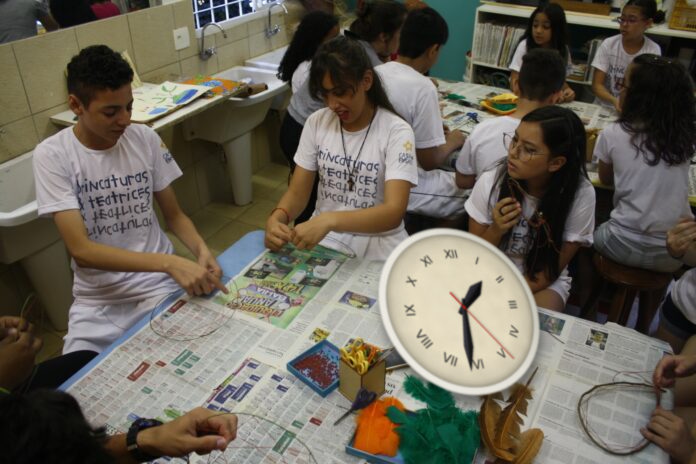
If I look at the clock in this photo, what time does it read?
1:31:24
